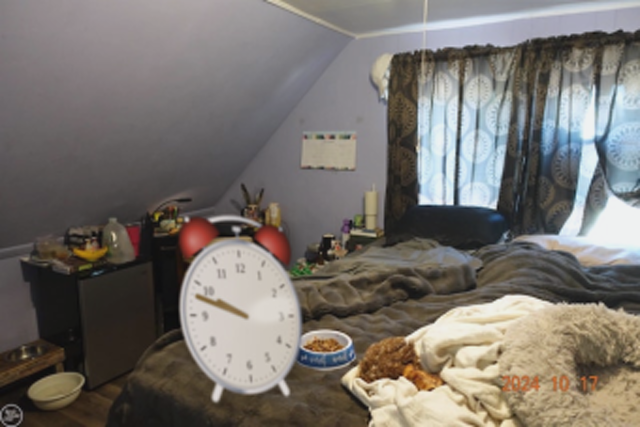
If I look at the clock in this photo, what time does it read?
9:48
